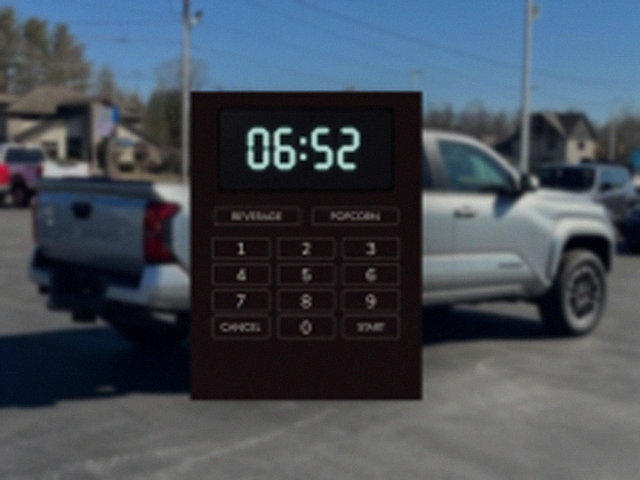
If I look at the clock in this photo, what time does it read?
6:52
